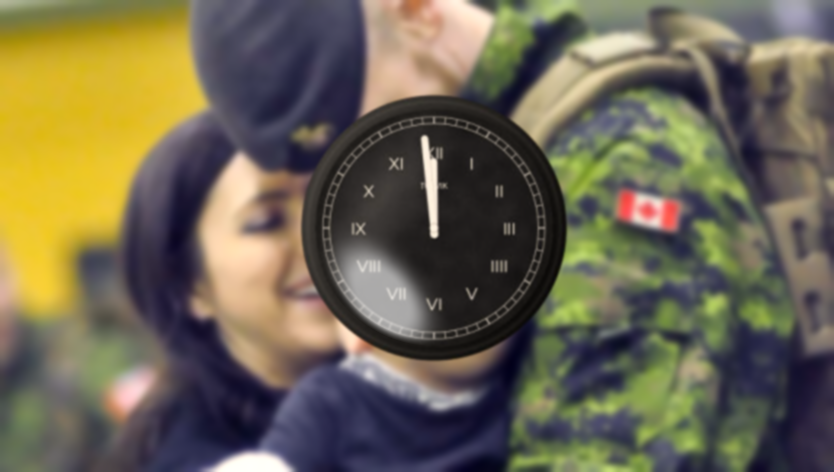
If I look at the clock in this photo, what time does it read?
11:59
